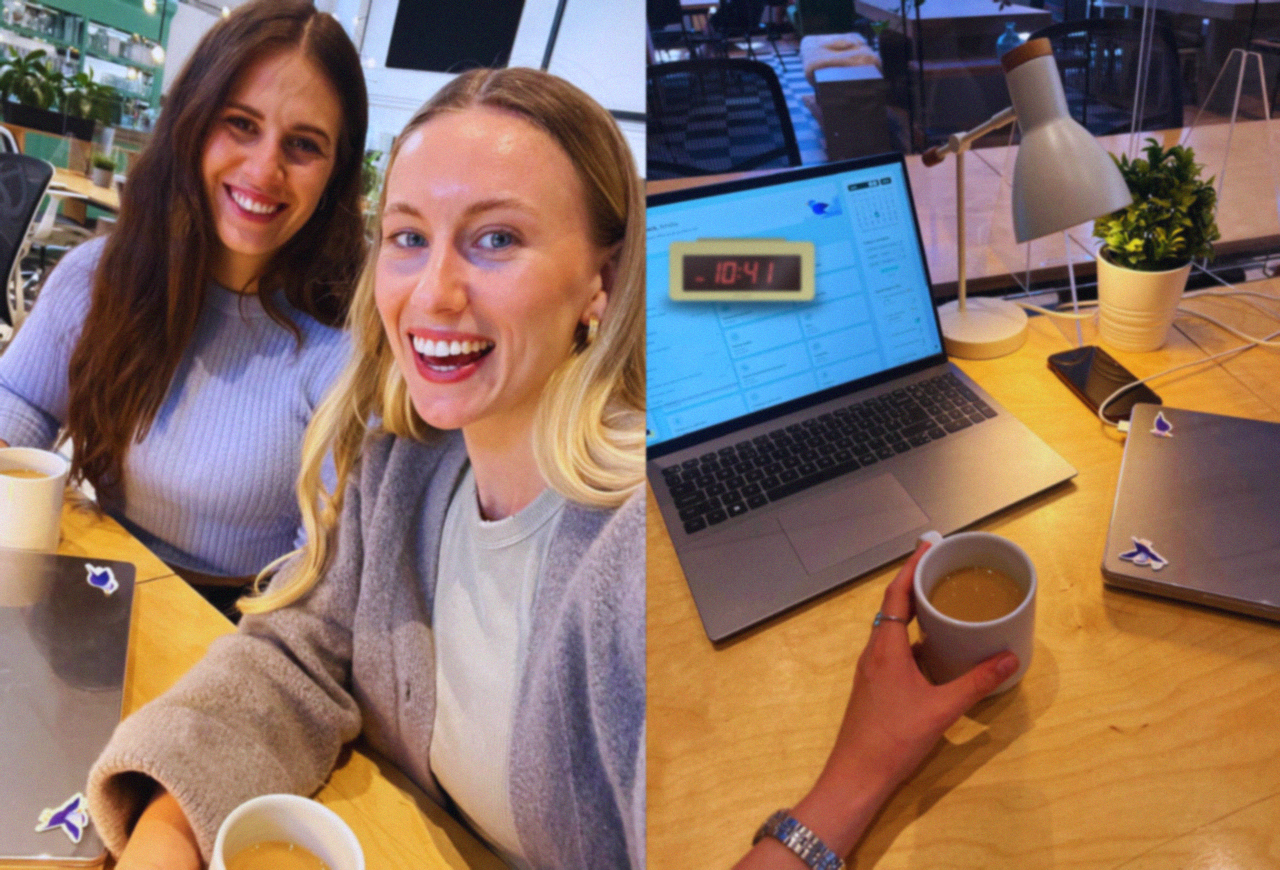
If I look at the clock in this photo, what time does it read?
10:41
